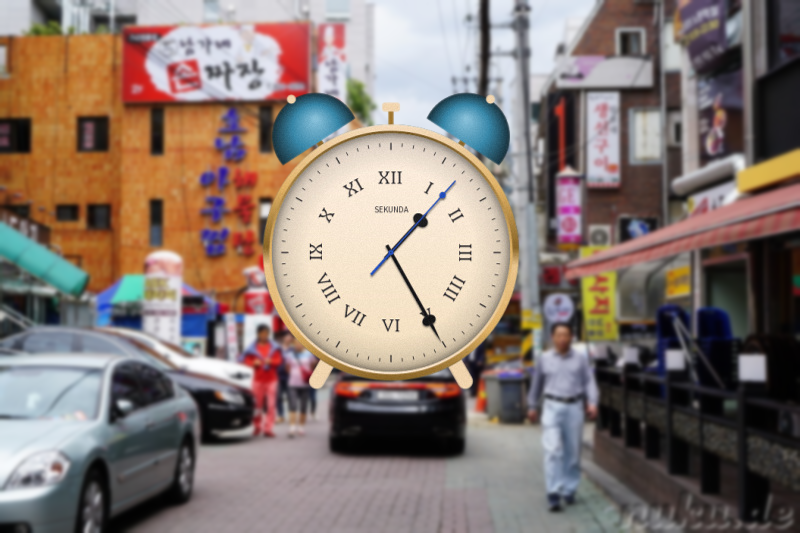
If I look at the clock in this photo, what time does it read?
1:25:07
